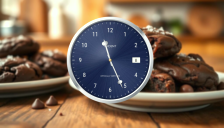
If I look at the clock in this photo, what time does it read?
11:26
